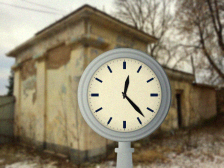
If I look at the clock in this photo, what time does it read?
12:23
